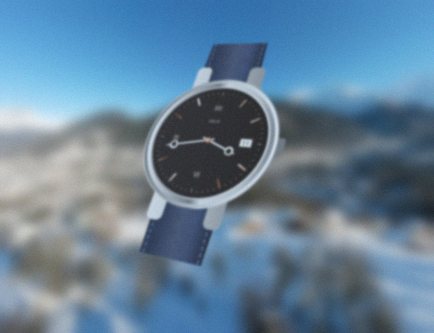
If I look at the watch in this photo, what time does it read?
3:43
